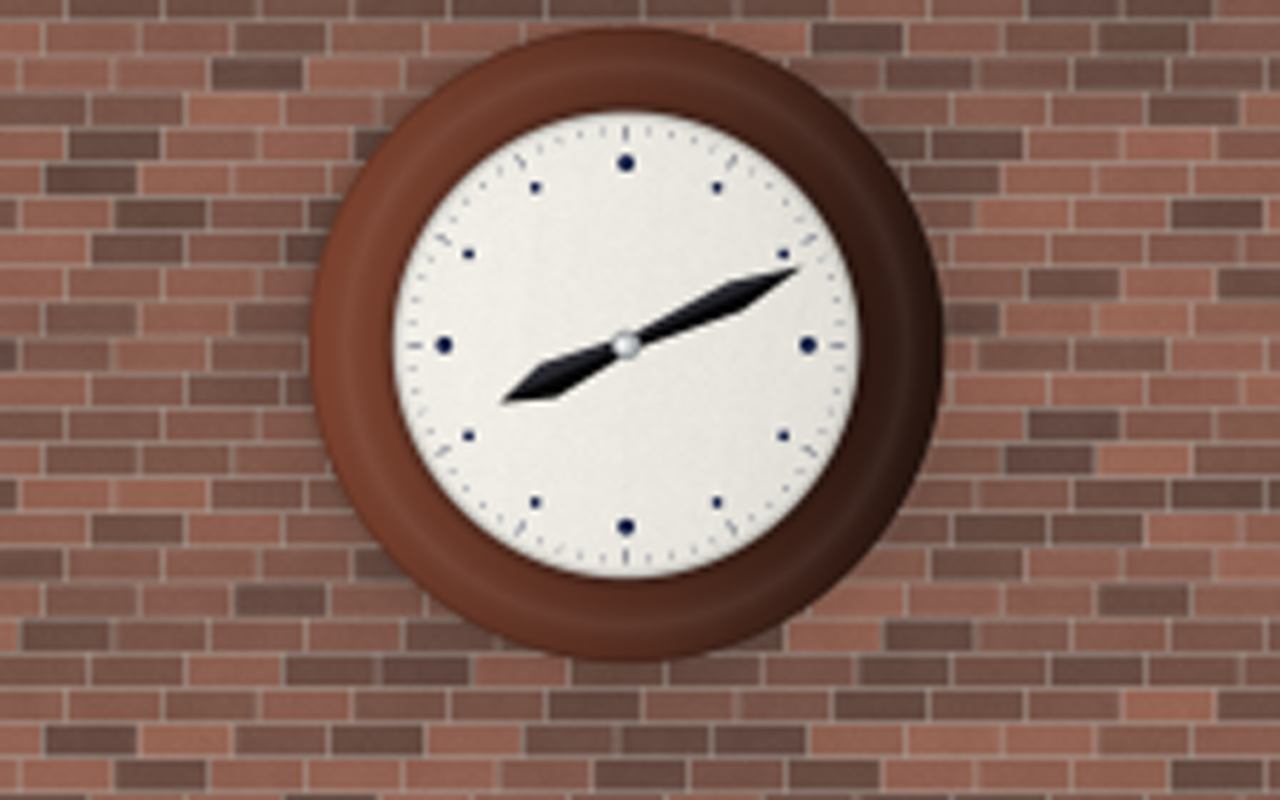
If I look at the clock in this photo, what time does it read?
8:11
